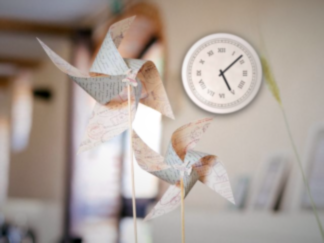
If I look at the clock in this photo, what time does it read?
5:08
